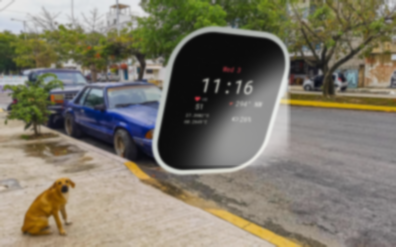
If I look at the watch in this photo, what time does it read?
11:16
